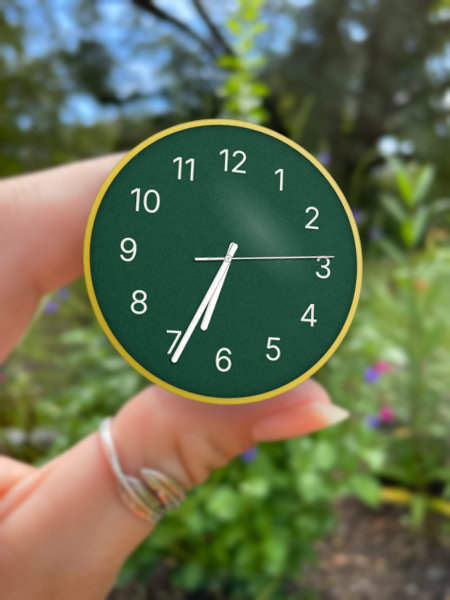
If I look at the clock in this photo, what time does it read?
6:34:14
